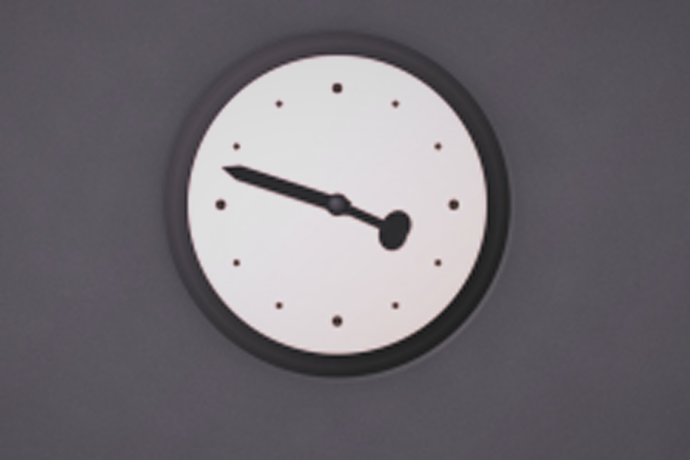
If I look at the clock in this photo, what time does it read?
3:48
